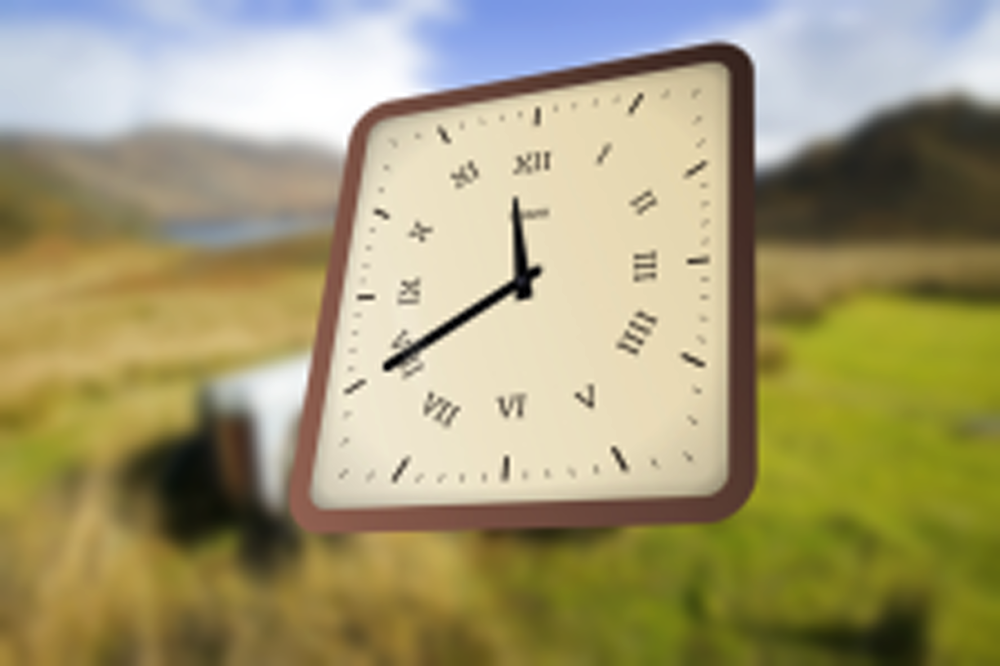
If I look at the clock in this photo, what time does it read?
11:40
